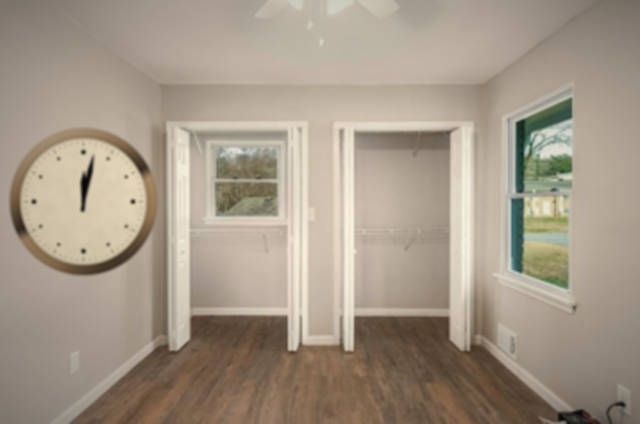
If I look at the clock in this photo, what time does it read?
12:02
